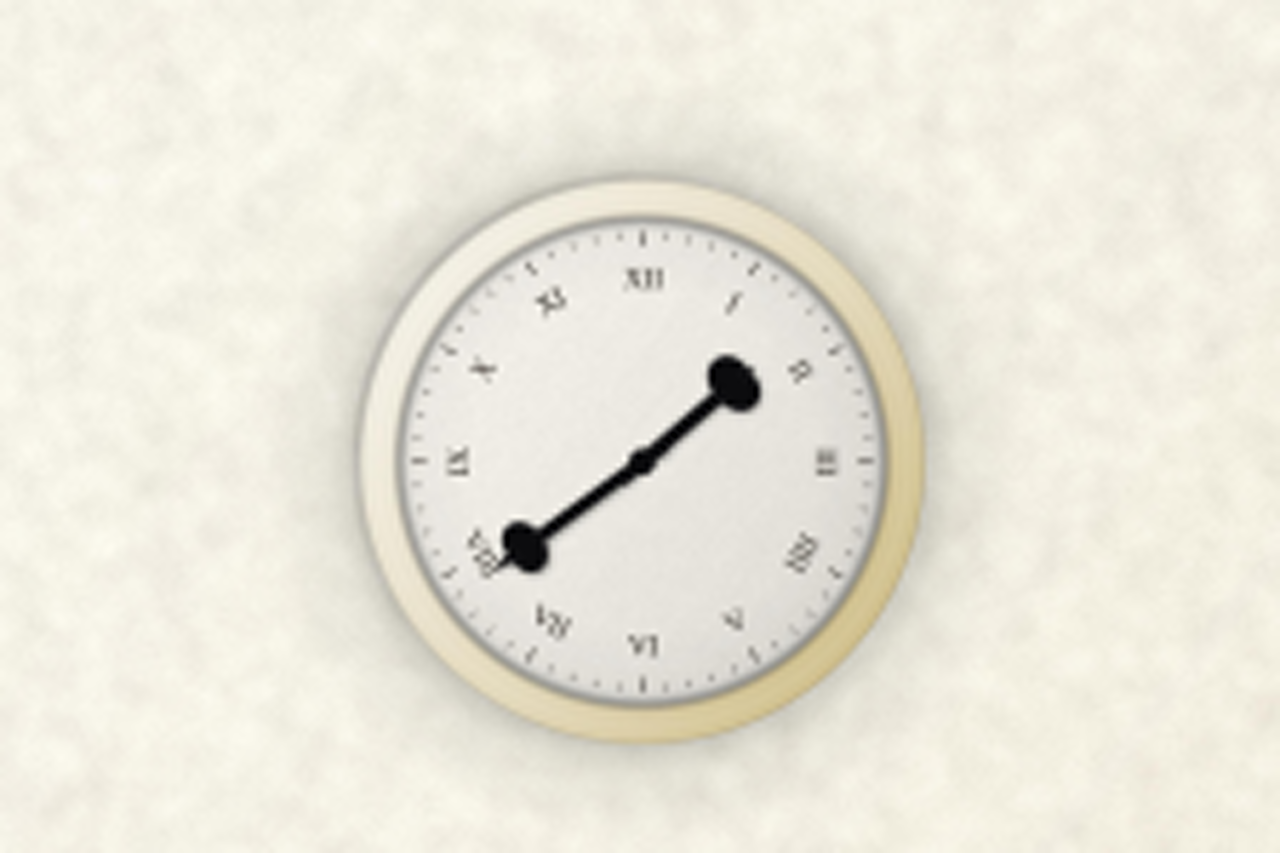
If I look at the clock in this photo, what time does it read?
1:39
